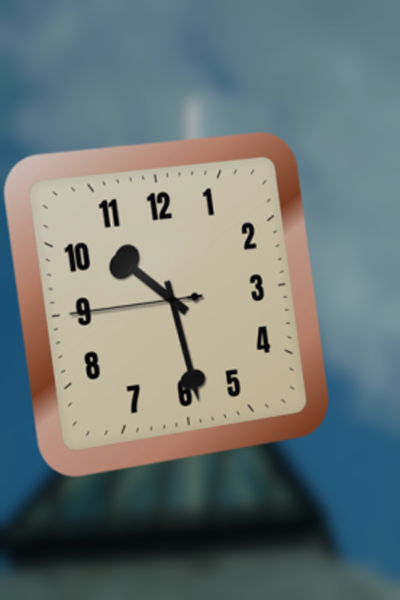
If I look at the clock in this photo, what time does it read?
10:28:45
